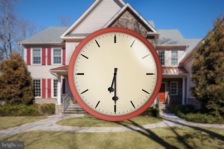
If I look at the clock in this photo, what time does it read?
6:30
